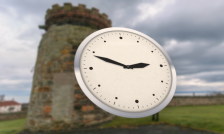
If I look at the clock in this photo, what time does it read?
2:49
